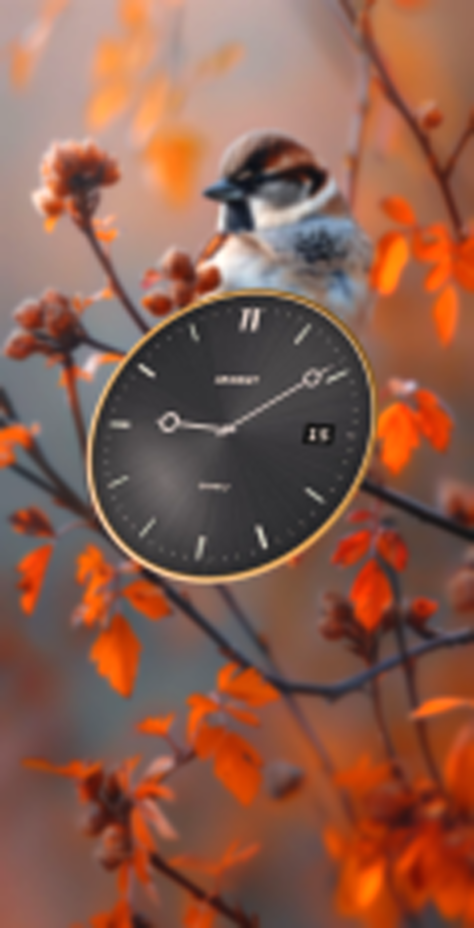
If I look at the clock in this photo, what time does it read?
9:09
